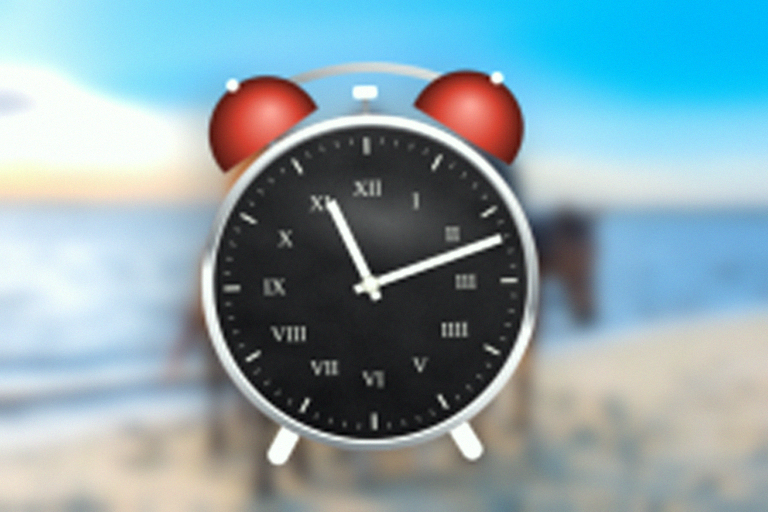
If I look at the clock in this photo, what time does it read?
11:12
